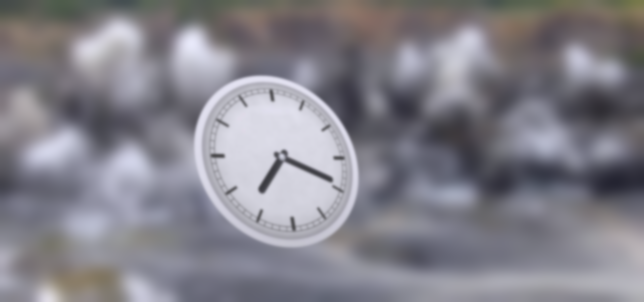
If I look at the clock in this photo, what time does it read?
7:19
